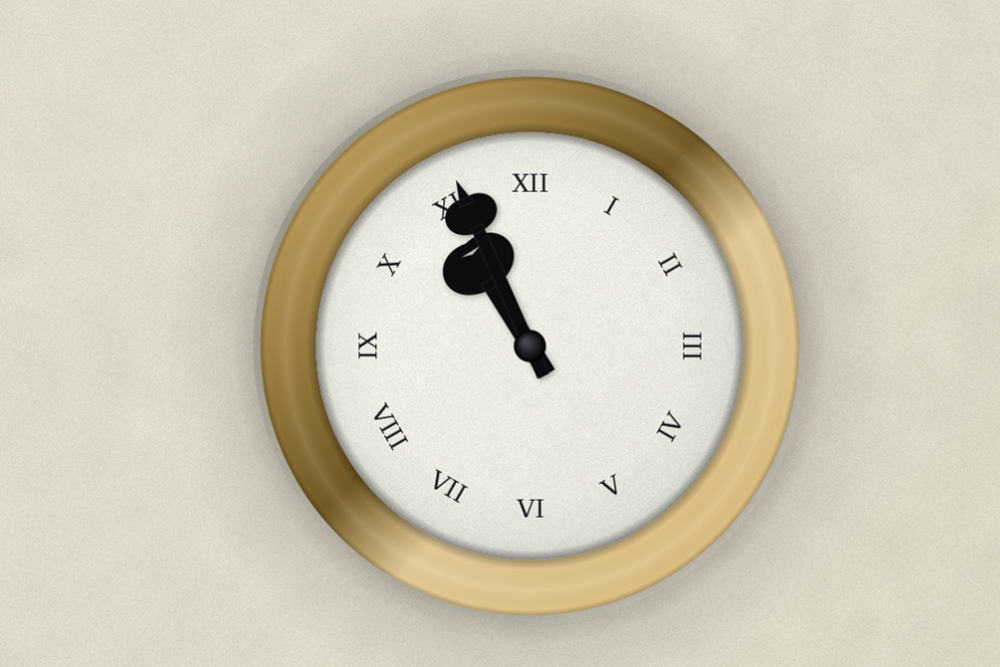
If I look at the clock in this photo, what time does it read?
10:56
